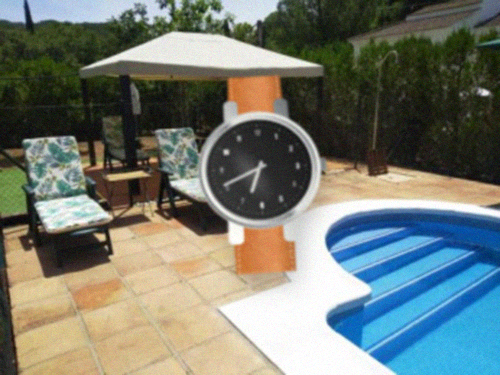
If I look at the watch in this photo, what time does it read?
6:41
